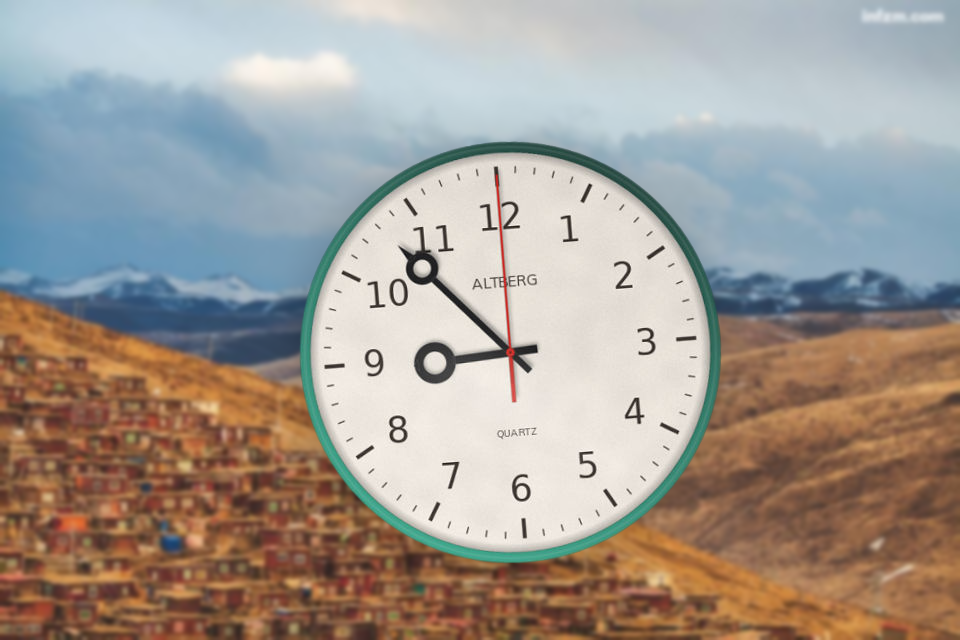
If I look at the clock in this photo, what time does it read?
8:53:00
